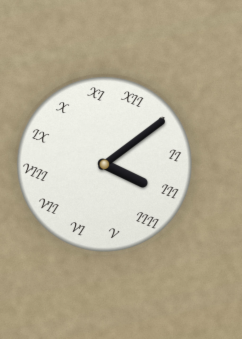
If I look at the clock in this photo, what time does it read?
3:05
